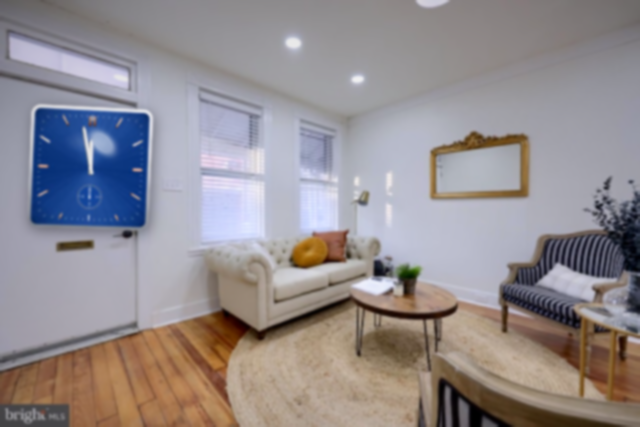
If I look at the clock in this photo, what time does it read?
11:58
